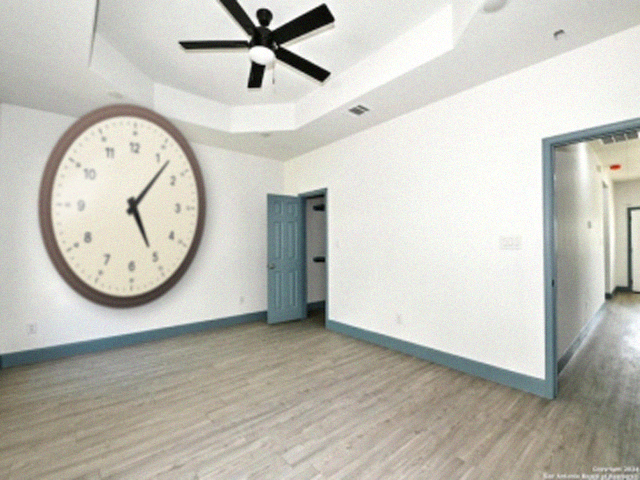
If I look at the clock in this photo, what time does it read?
5:07
